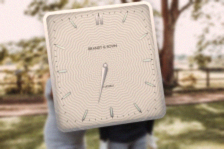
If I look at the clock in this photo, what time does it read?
6:33
